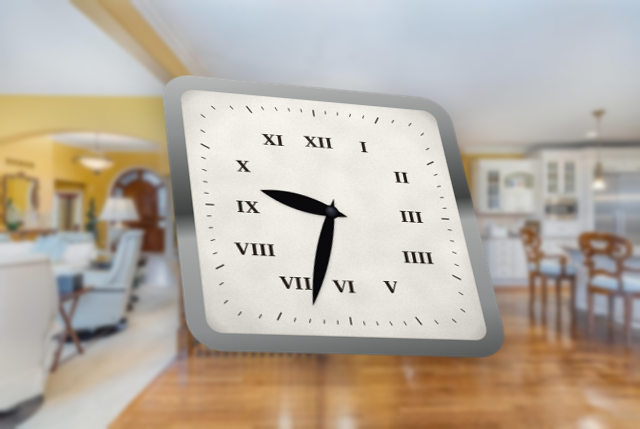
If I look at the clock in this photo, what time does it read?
9:33
